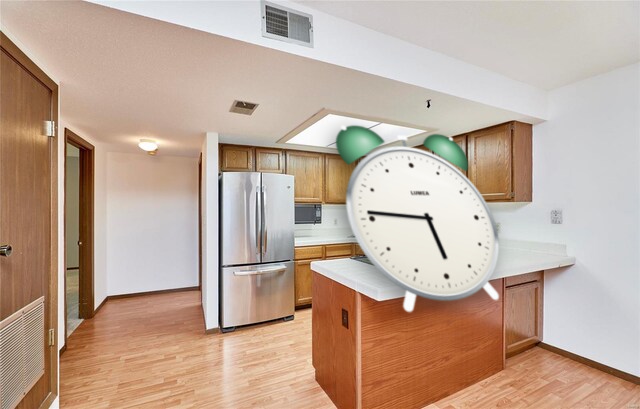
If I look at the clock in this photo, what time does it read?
5:46
